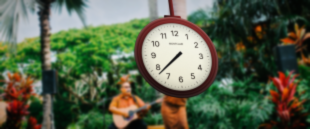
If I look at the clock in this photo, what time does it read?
7:38
